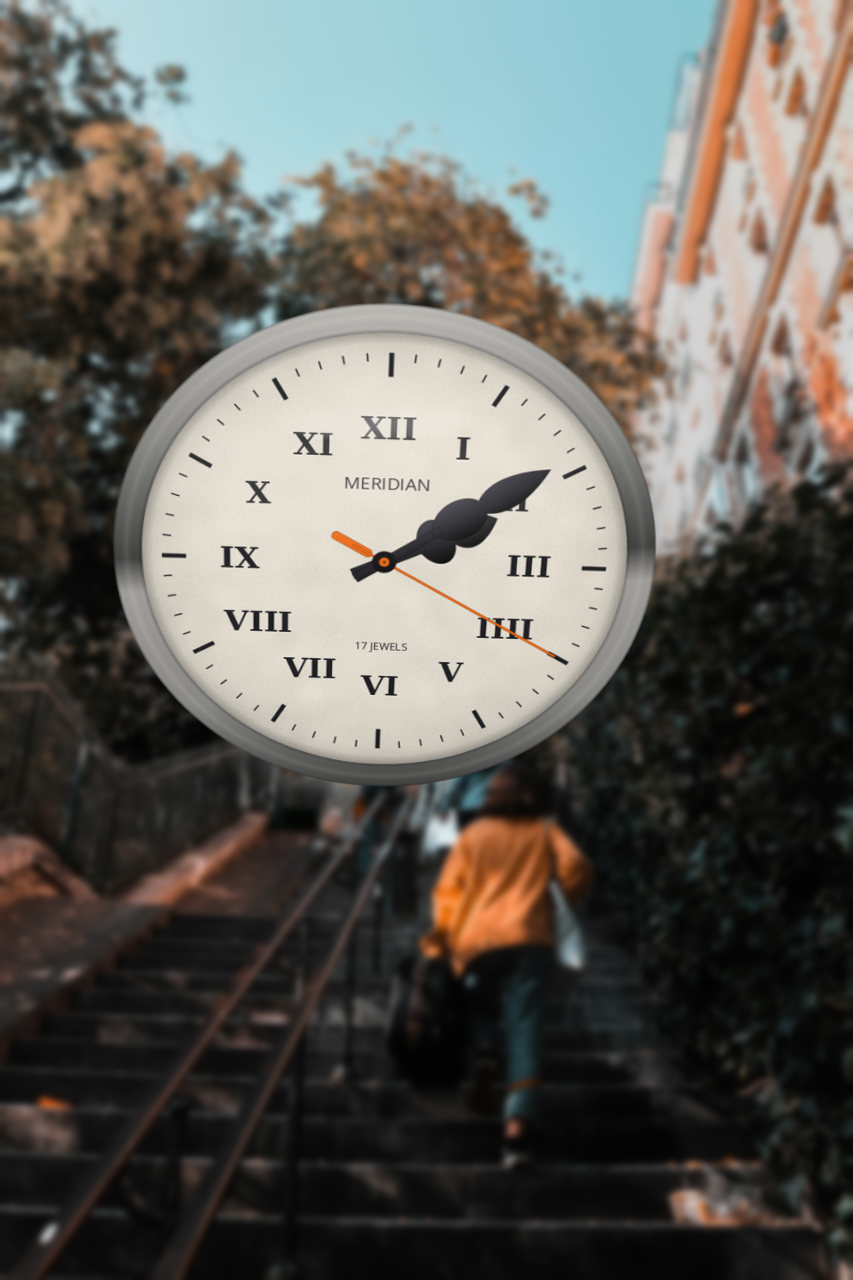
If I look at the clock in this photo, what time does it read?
2:09:20
